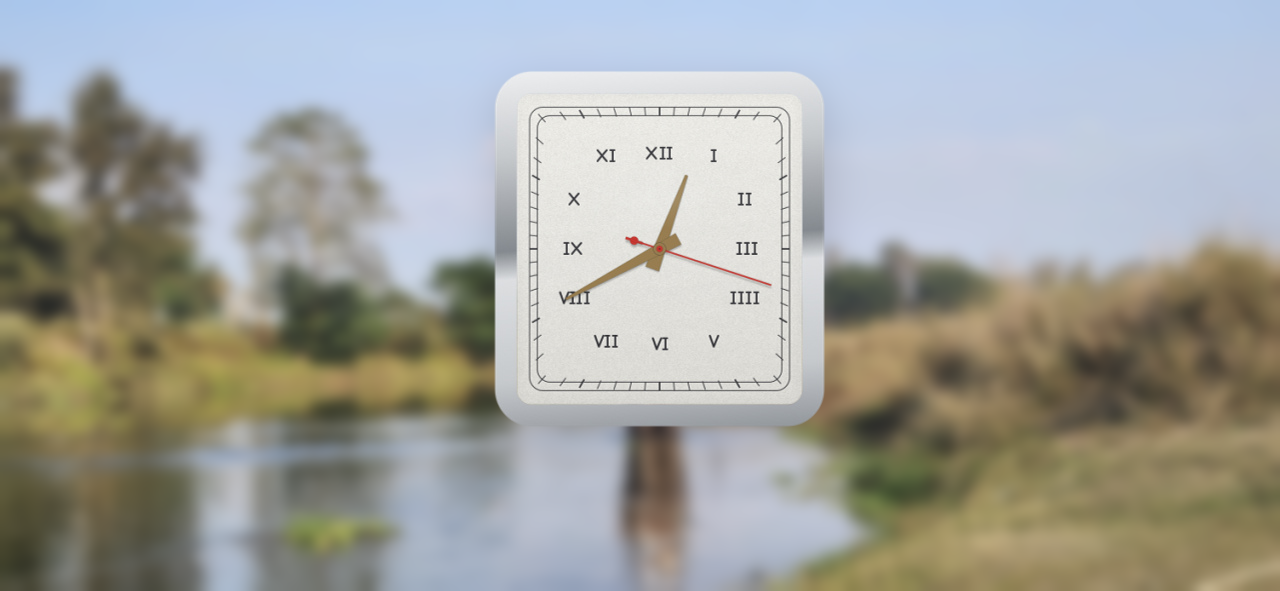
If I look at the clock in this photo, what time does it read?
12:40:18
